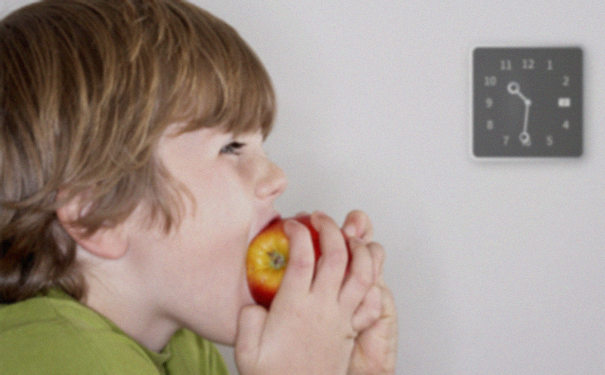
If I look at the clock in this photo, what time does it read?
10:31
